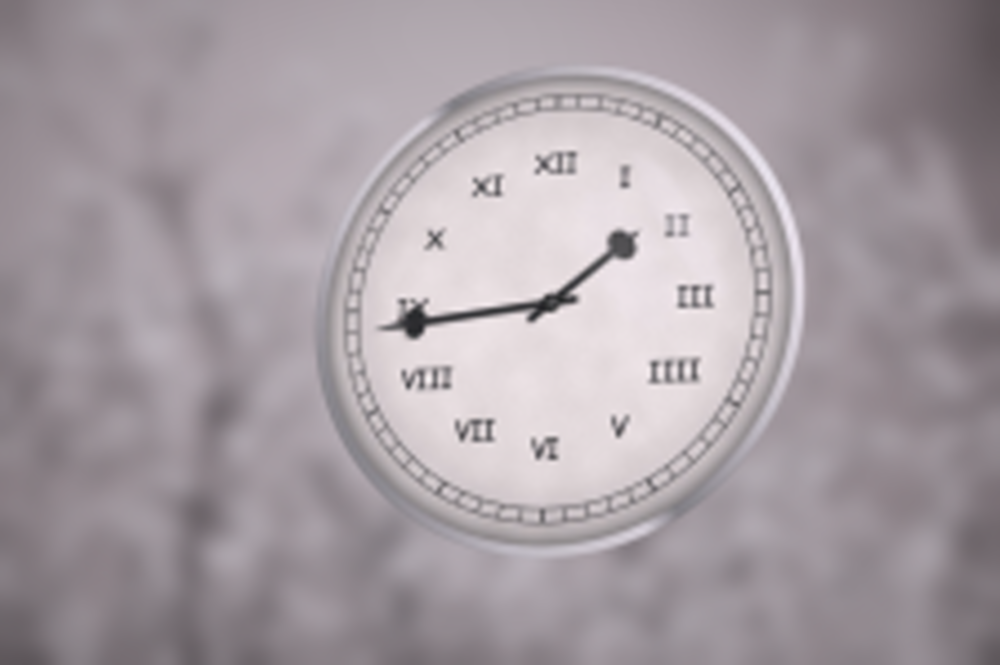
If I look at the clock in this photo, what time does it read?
1:44
